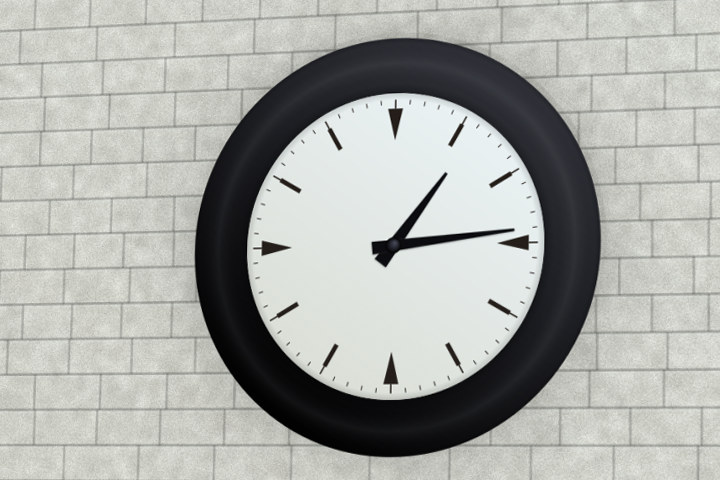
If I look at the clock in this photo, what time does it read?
1:14
